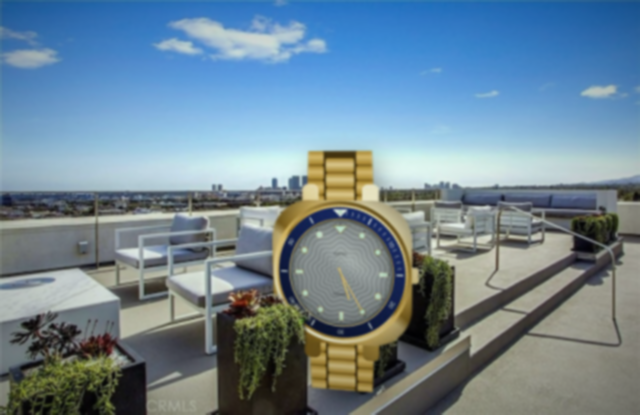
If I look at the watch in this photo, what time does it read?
5:25
